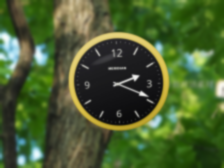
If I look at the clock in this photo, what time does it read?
2:19
